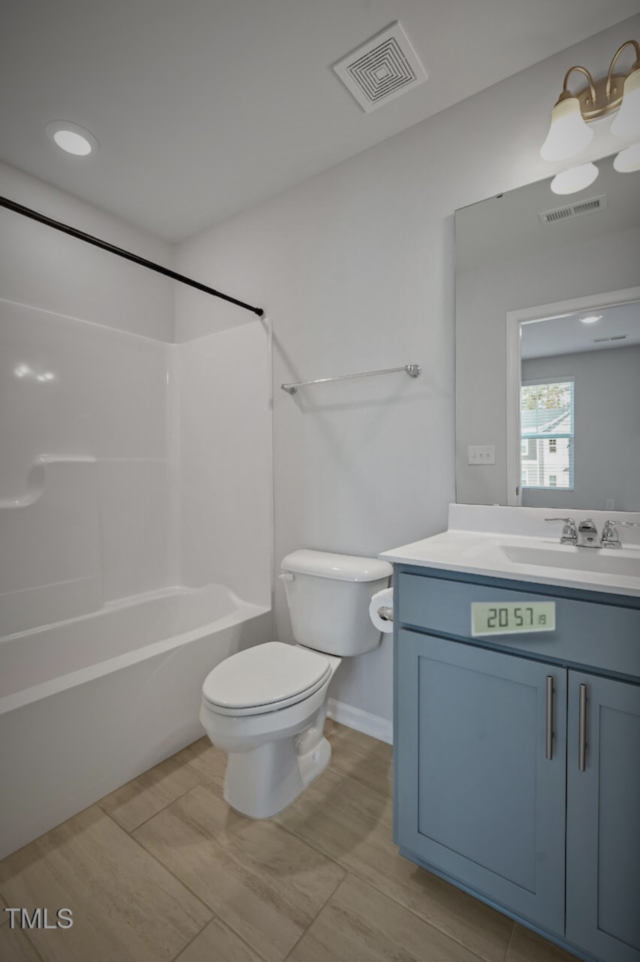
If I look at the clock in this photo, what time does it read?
20:57
